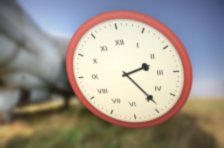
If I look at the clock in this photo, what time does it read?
2:24
